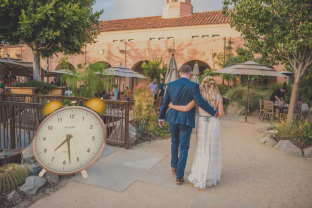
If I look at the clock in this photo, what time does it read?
7:28
